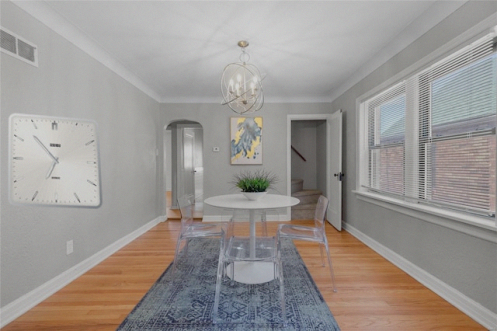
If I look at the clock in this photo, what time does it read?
6:53
